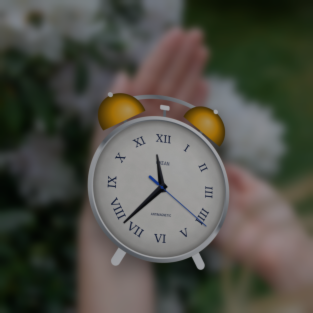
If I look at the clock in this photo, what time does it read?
11:37:21
